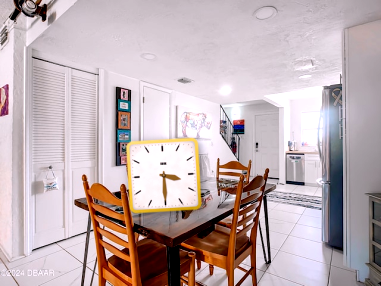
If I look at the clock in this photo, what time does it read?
3:30
